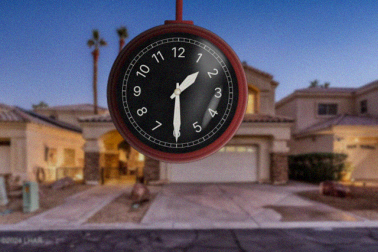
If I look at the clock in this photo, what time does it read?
1:30
